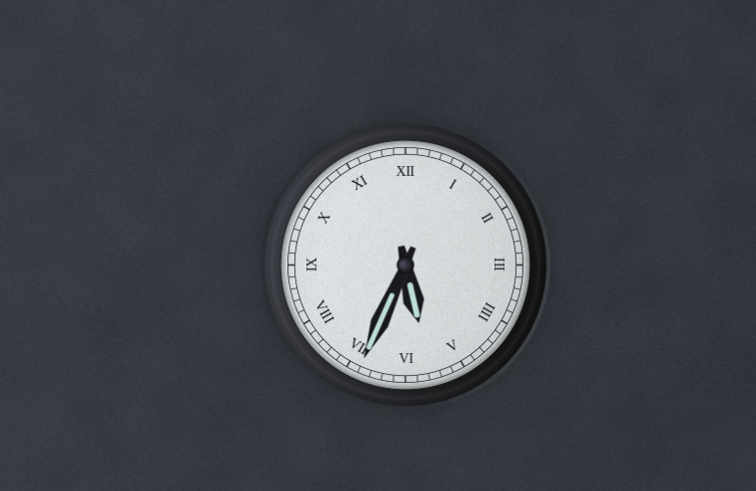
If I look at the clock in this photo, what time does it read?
5:34
